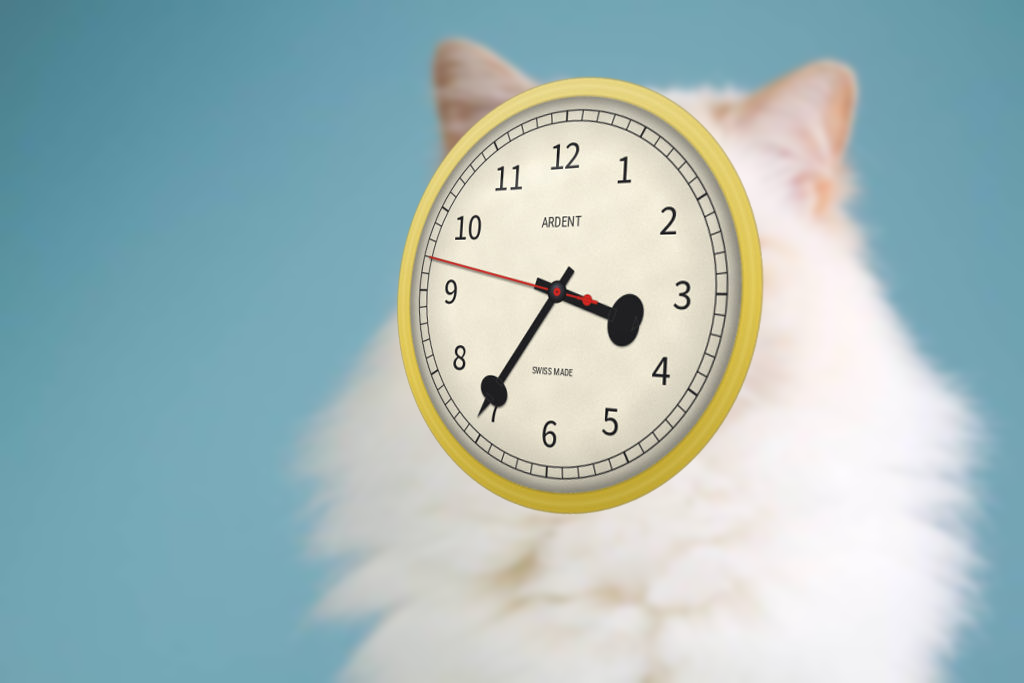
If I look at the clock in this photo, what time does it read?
3:35:47
